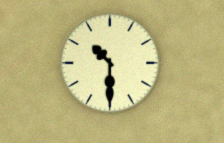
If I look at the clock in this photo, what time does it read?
10:30
